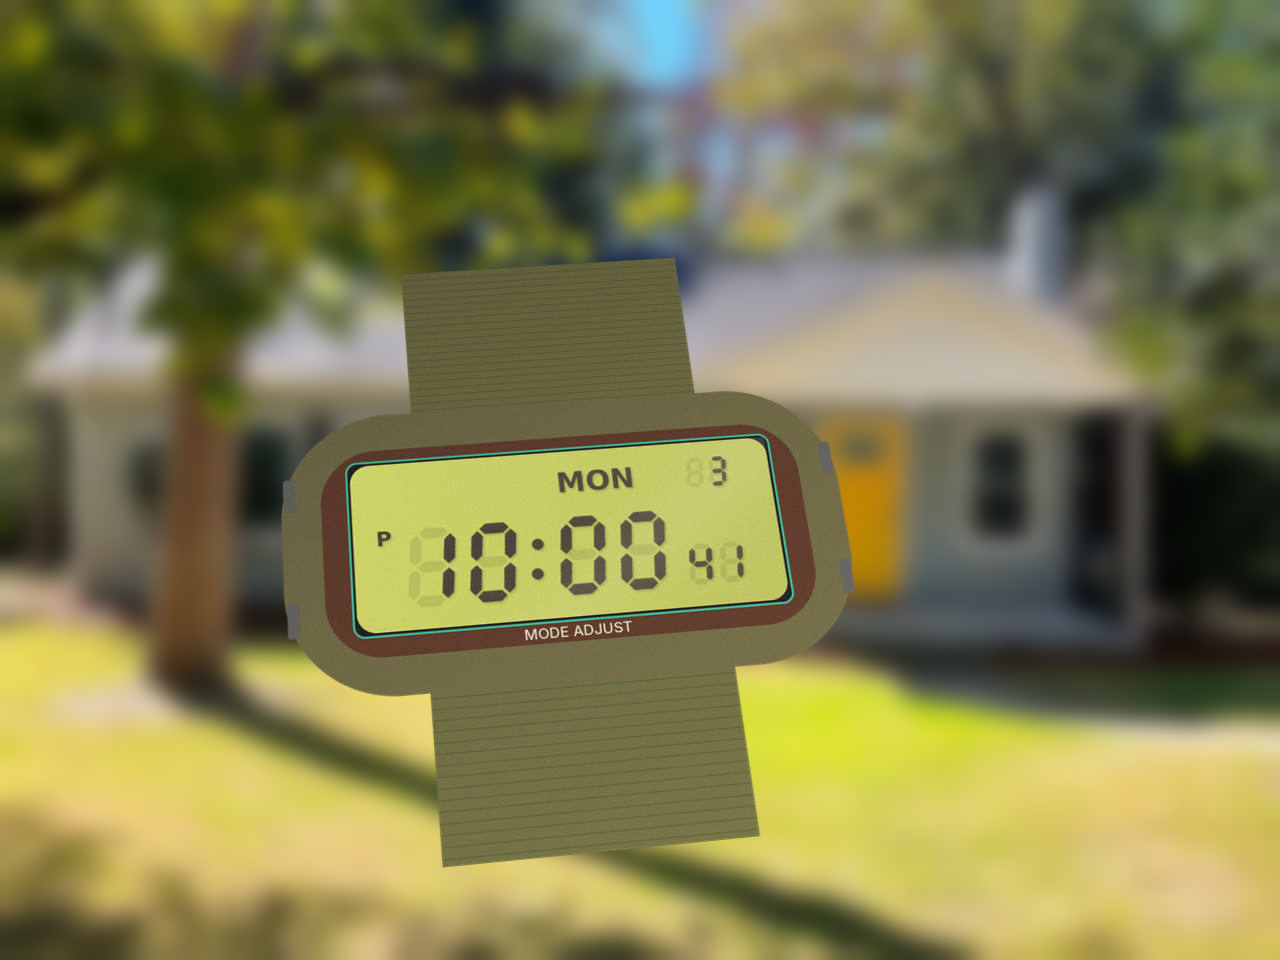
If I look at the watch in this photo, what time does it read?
10:00:41
